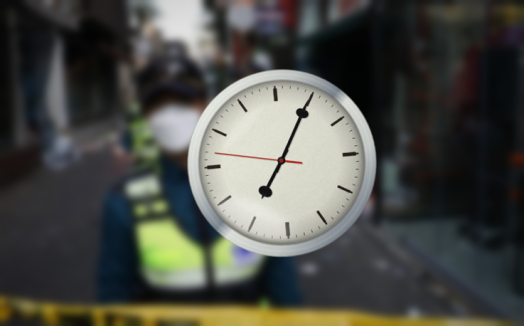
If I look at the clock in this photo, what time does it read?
7:04:47
